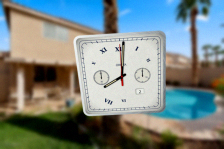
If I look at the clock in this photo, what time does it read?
8:01
